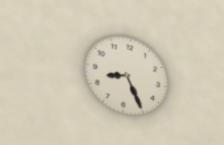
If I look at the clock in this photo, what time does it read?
8:25
